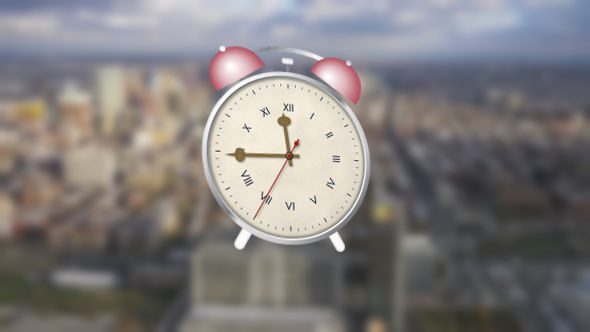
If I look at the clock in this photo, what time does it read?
11:44:35
